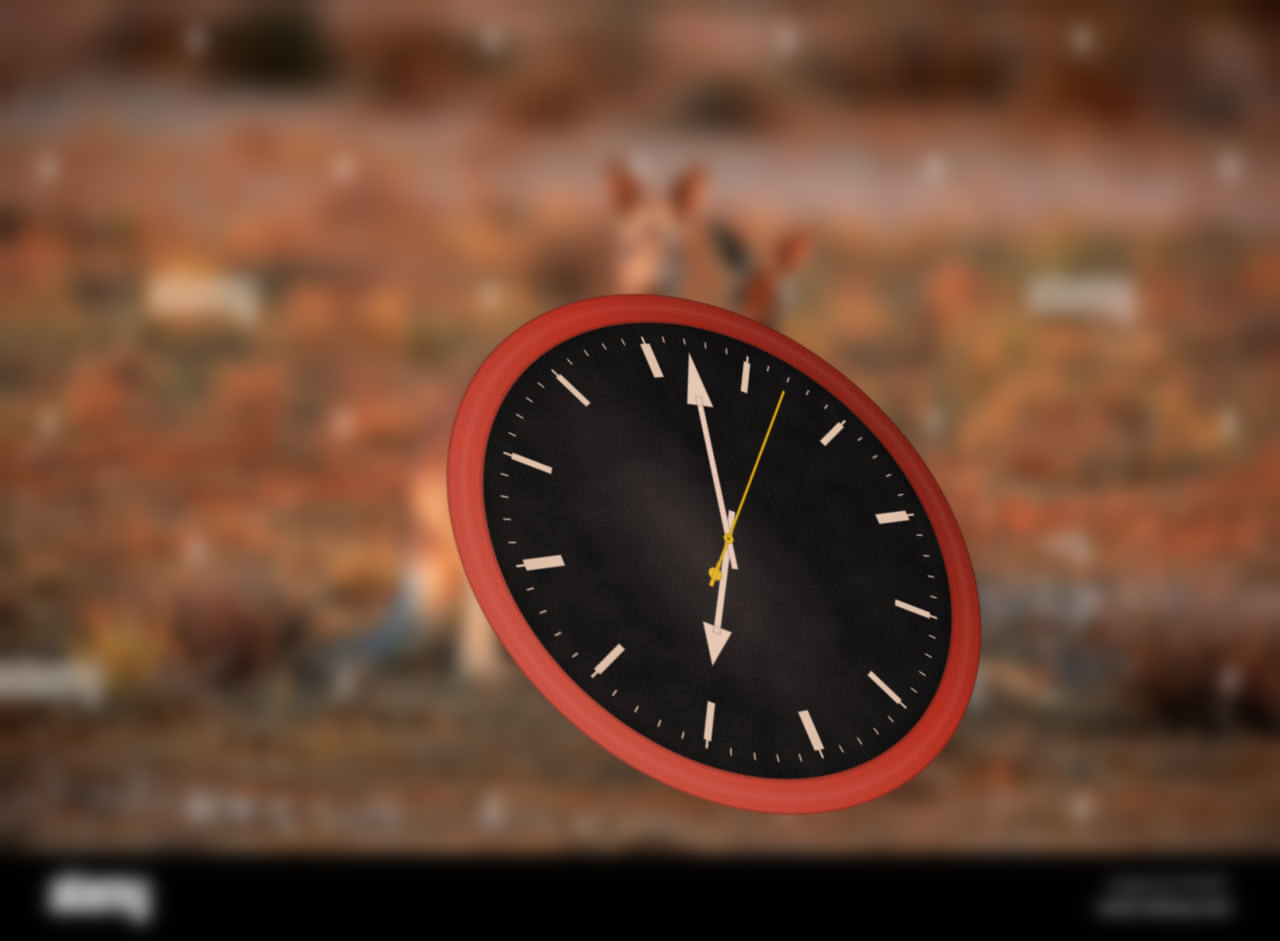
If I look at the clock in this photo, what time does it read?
7:02:07
